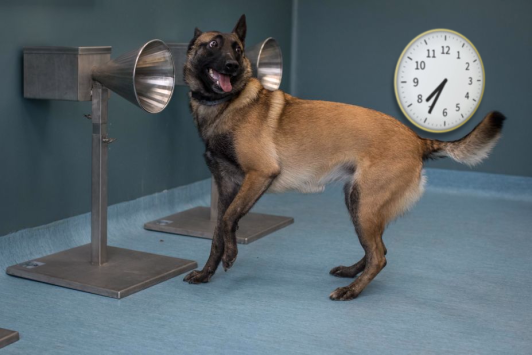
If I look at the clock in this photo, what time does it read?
7:35
